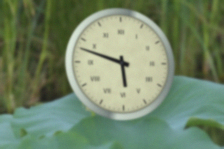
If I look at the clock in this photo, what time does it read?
5:48
